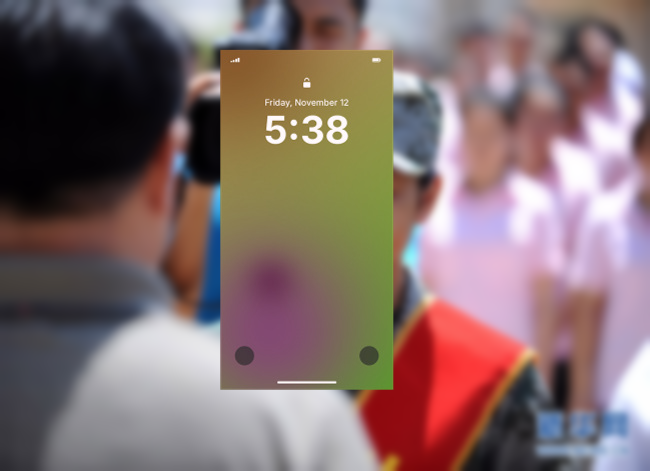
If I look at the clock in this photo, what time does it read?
5:38
